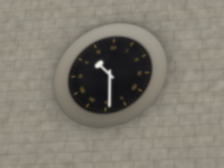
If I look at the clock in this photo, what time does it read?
10:29
